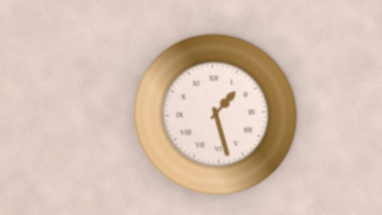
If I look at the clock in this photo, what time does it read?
1:28
